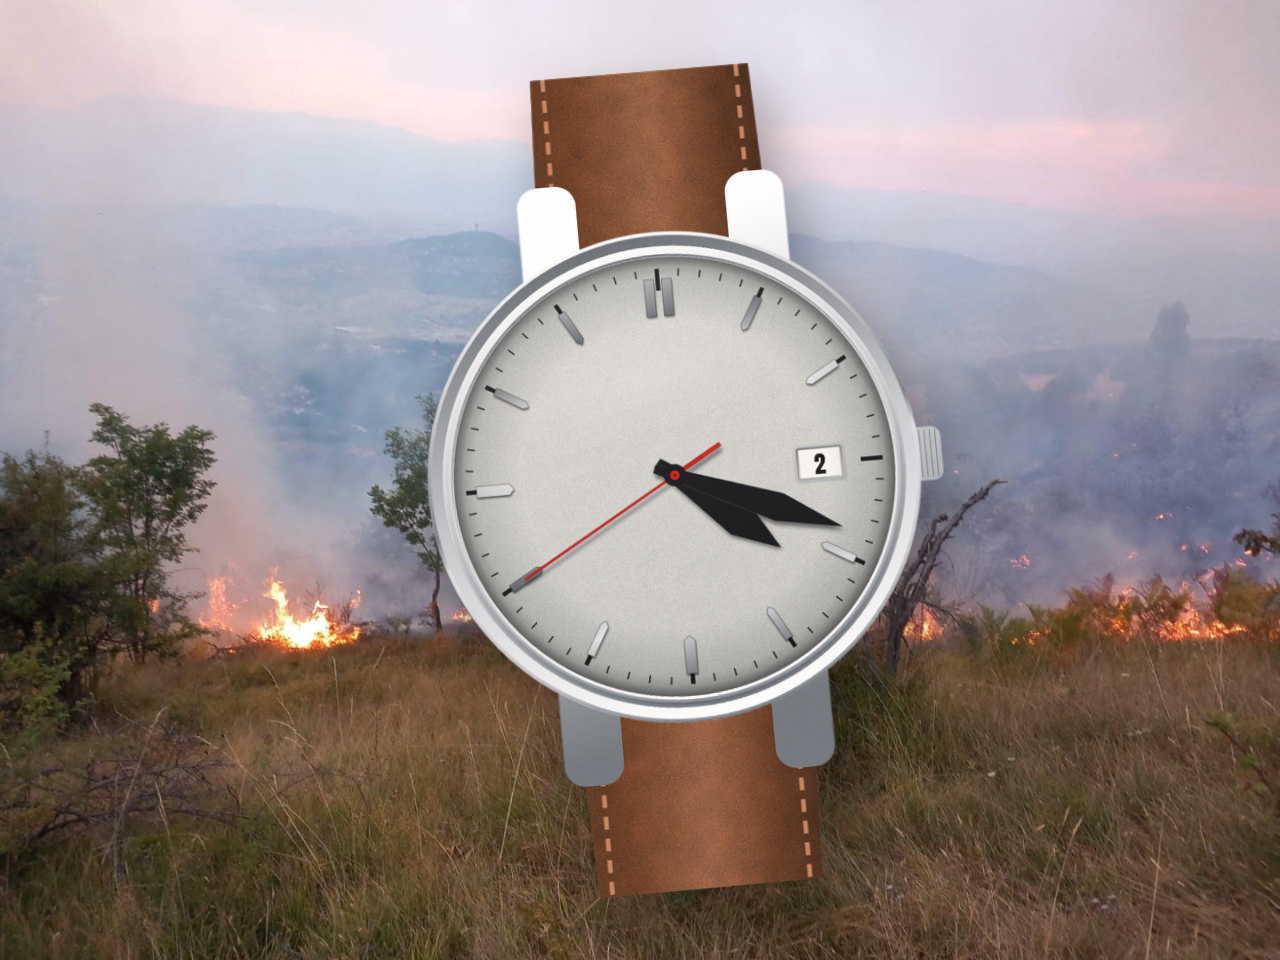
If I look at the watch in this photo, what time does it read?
4:18:40
